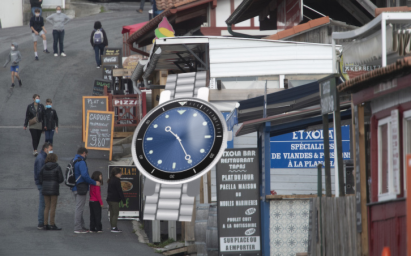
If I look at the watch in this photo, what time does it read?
10:25
